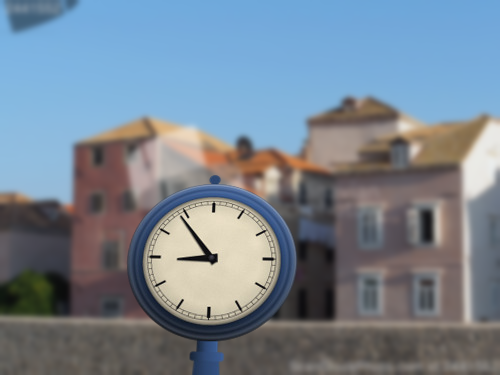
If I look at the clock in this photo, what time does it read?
8:54
